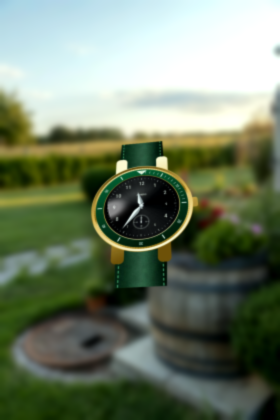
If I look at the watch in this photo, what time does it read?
11:36
